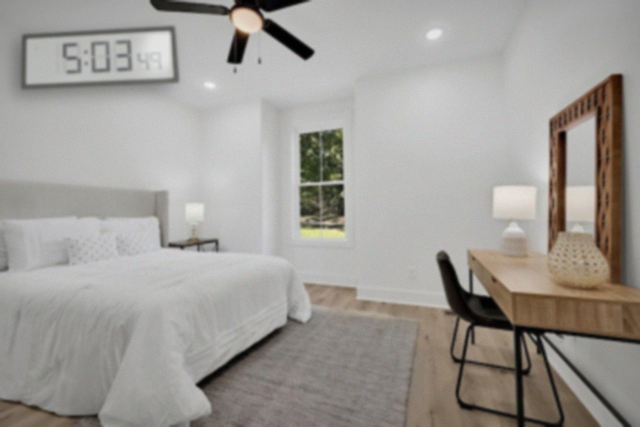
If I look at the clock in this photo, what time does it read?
5:03:49
